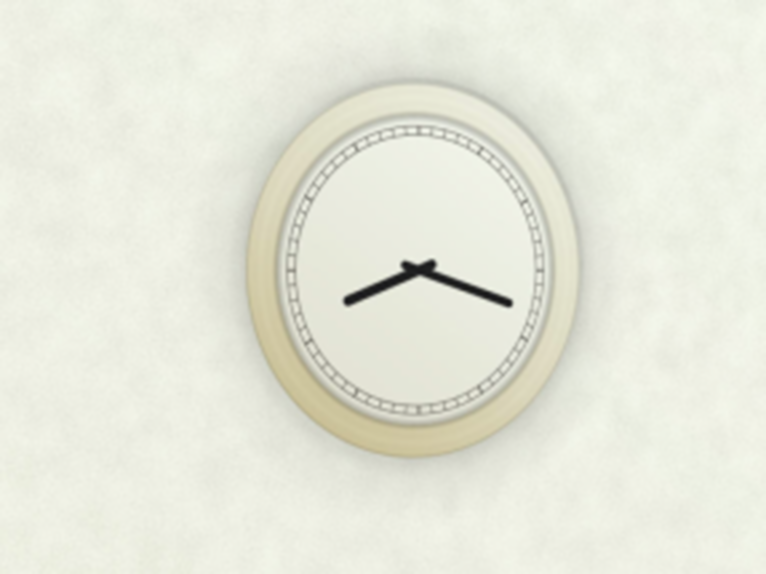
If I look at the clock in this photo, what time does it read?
8:18
